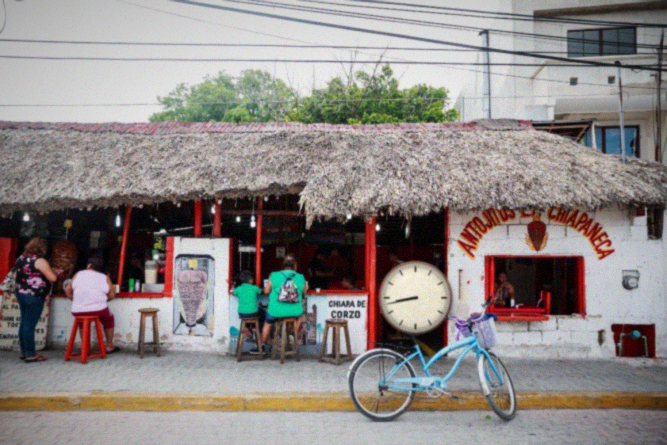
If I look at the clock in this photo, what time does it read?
8:43
